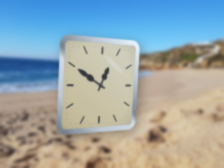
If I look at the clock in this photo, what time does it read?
12:50
